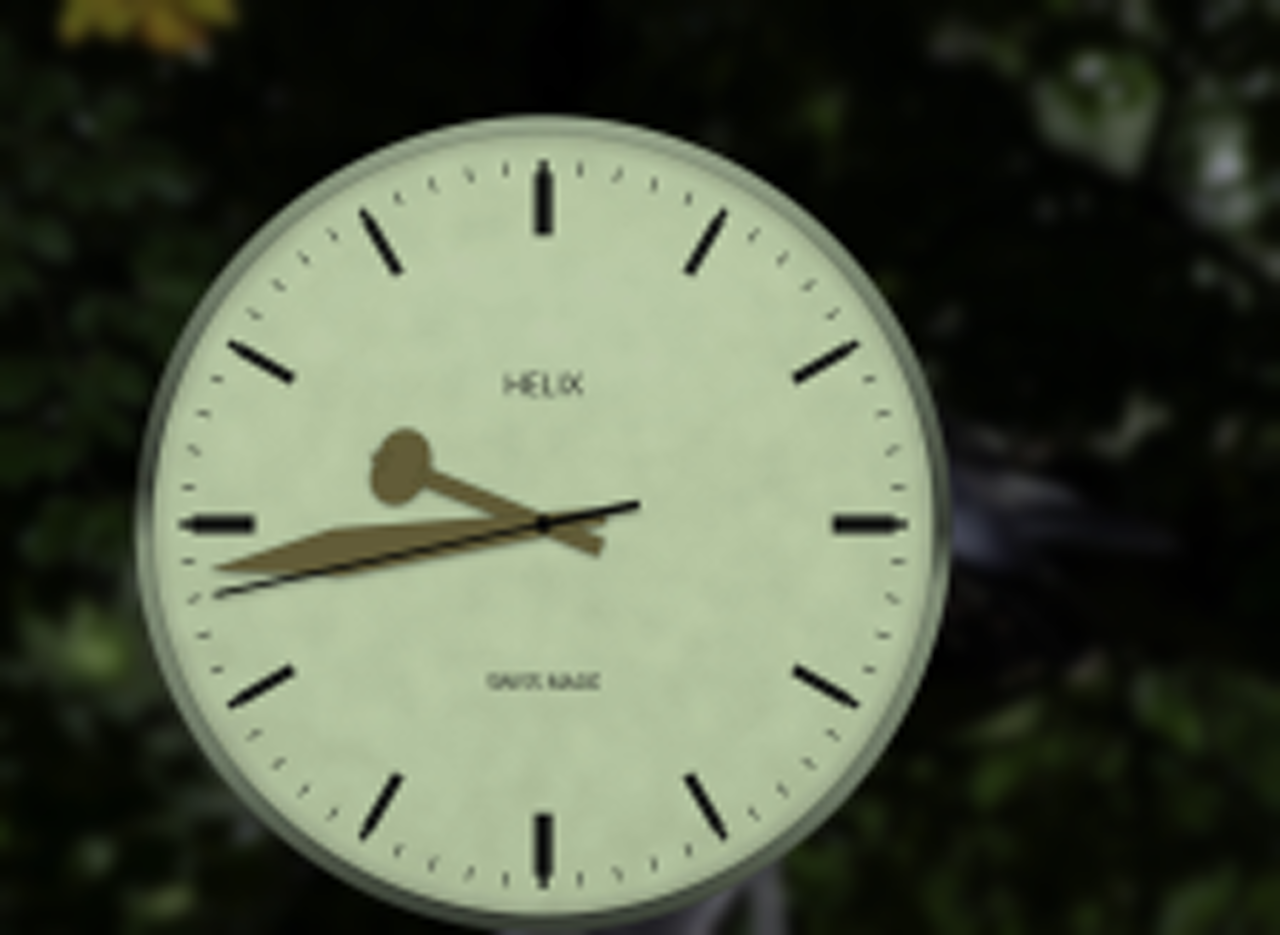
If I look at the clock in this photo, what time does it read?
9:43:43
